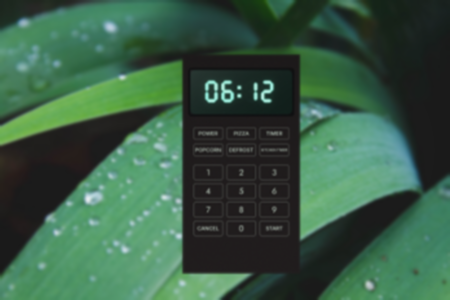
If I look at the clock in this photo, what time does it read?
6:12
